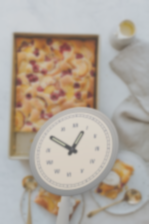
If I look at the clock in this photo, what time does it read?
12:50
